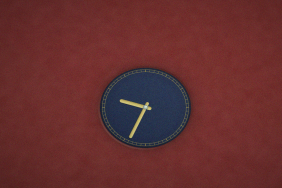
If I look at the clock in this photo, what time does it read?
9:34
